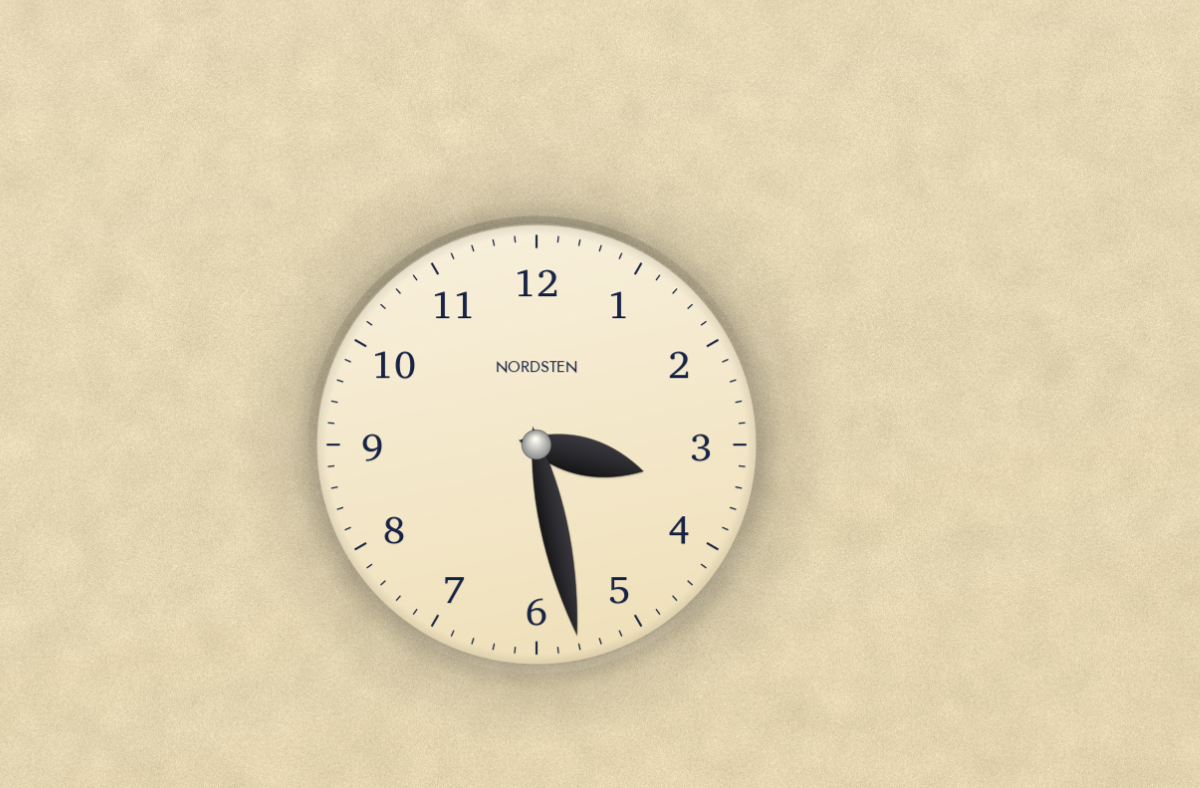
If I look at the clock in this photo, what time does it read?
3:28
